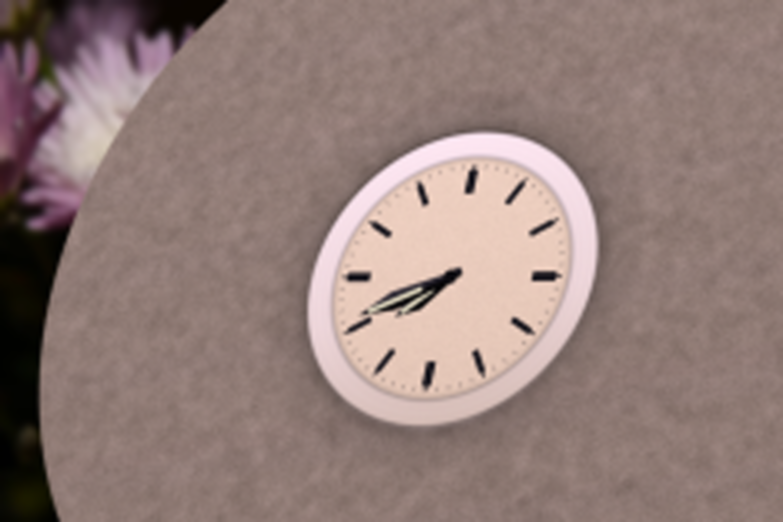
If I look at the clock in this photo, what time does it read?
7:41
